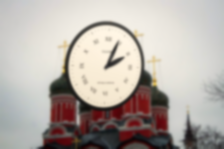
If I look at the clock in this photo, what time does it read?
2:04
